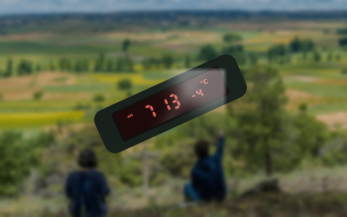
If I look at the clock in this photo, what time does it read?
7:13
